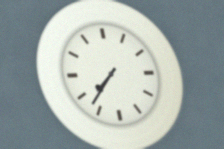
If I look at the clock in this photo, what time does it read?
7:37
